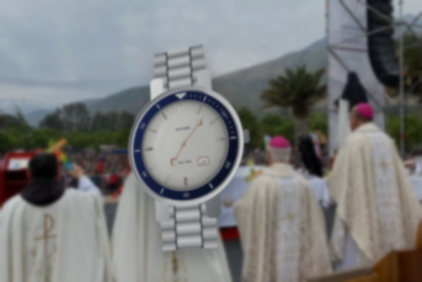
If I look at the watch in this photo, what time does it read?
7:07
